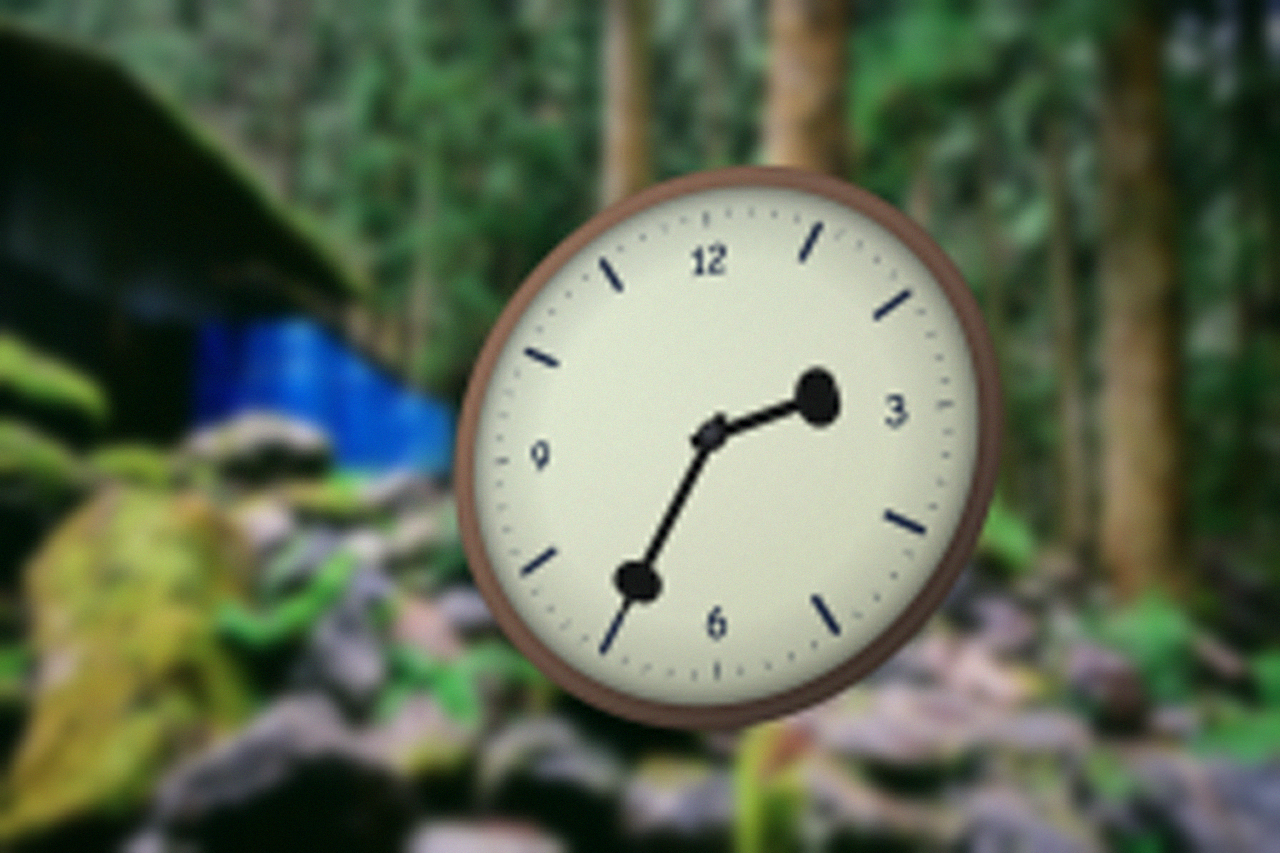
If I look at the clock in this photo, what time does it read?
2:35
